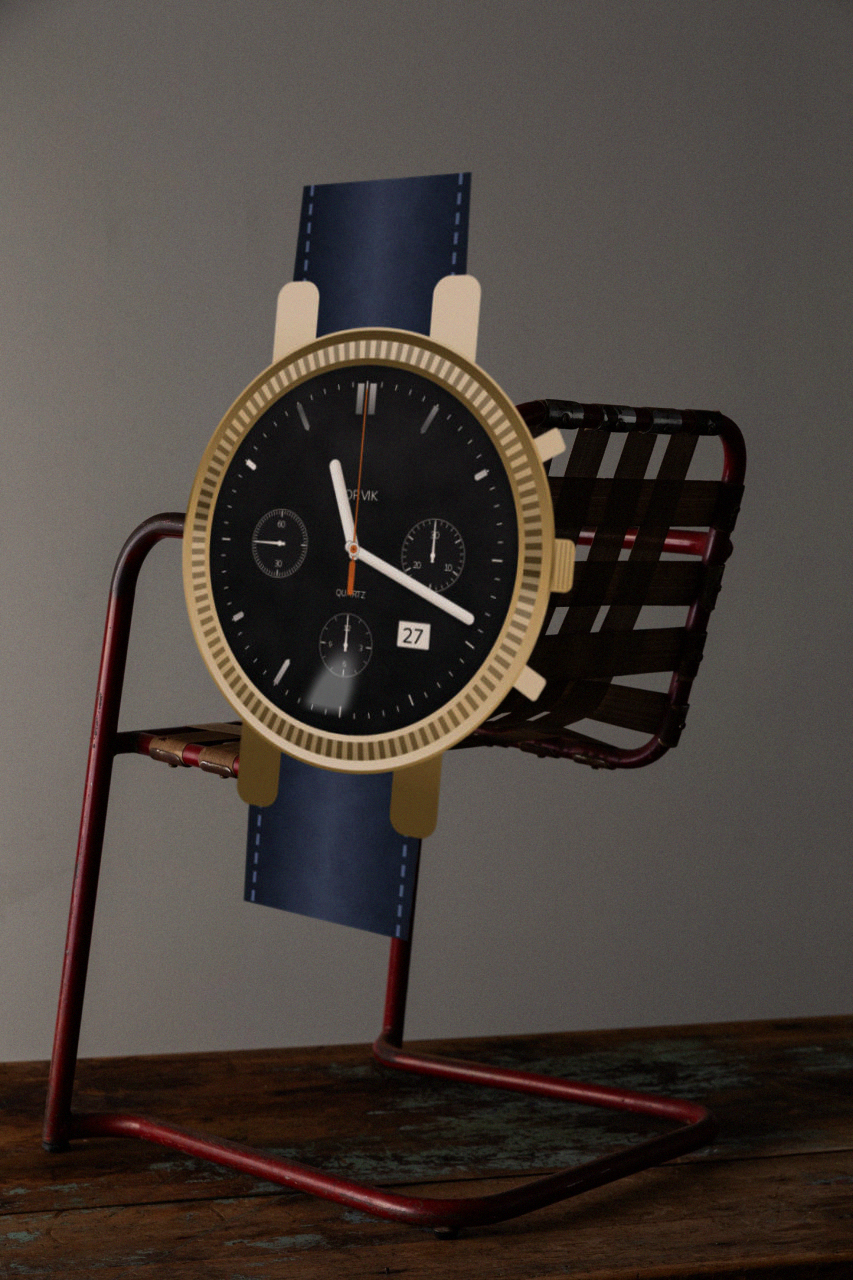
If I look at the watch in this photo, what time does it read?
11:18:45
